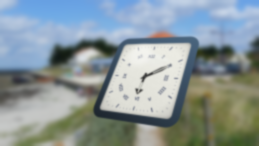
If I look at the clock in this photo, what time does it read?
6:10
